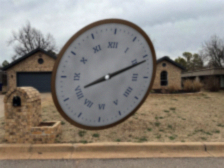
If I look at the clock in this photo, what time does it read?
8:11
